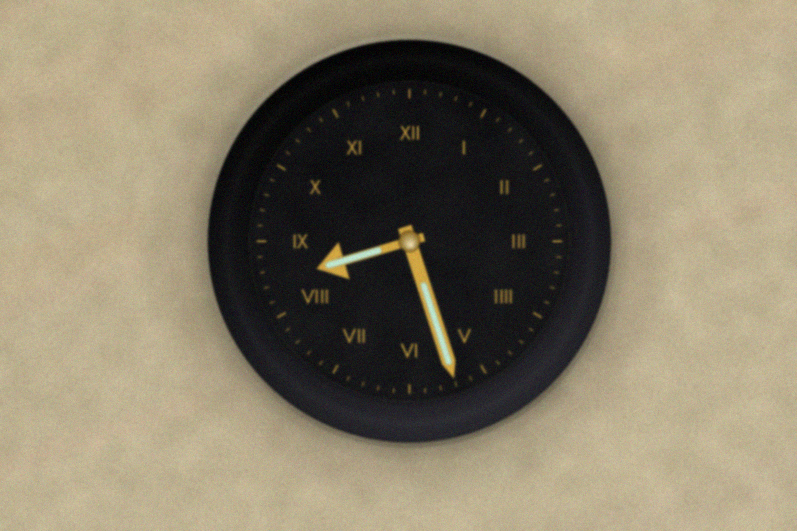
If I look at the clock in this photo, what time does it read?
8:27
